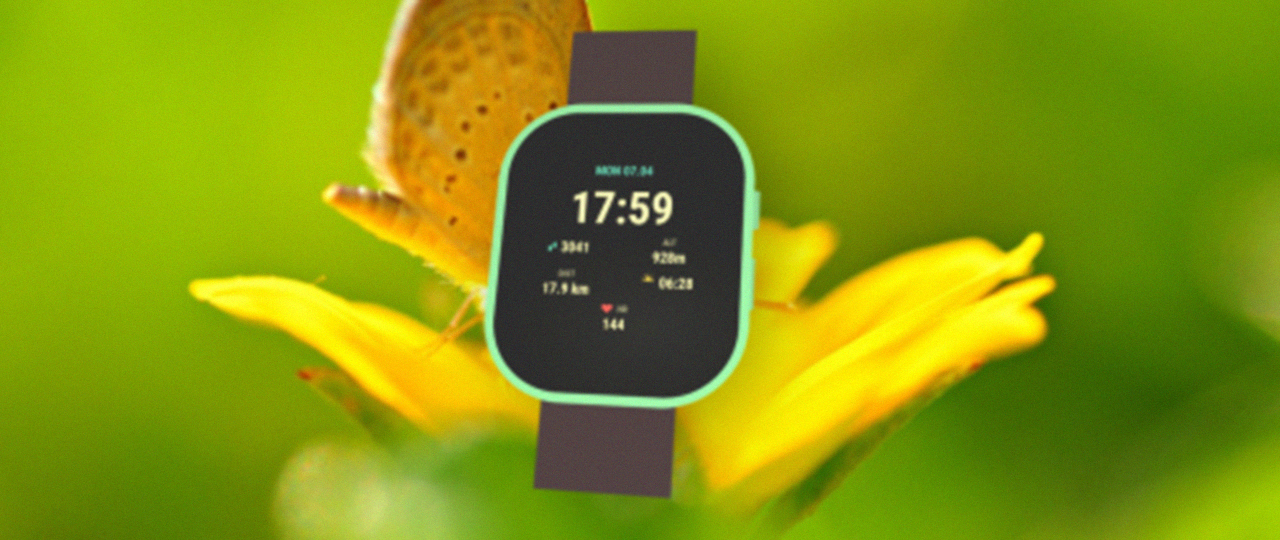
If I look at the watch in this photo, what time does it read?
17:59
